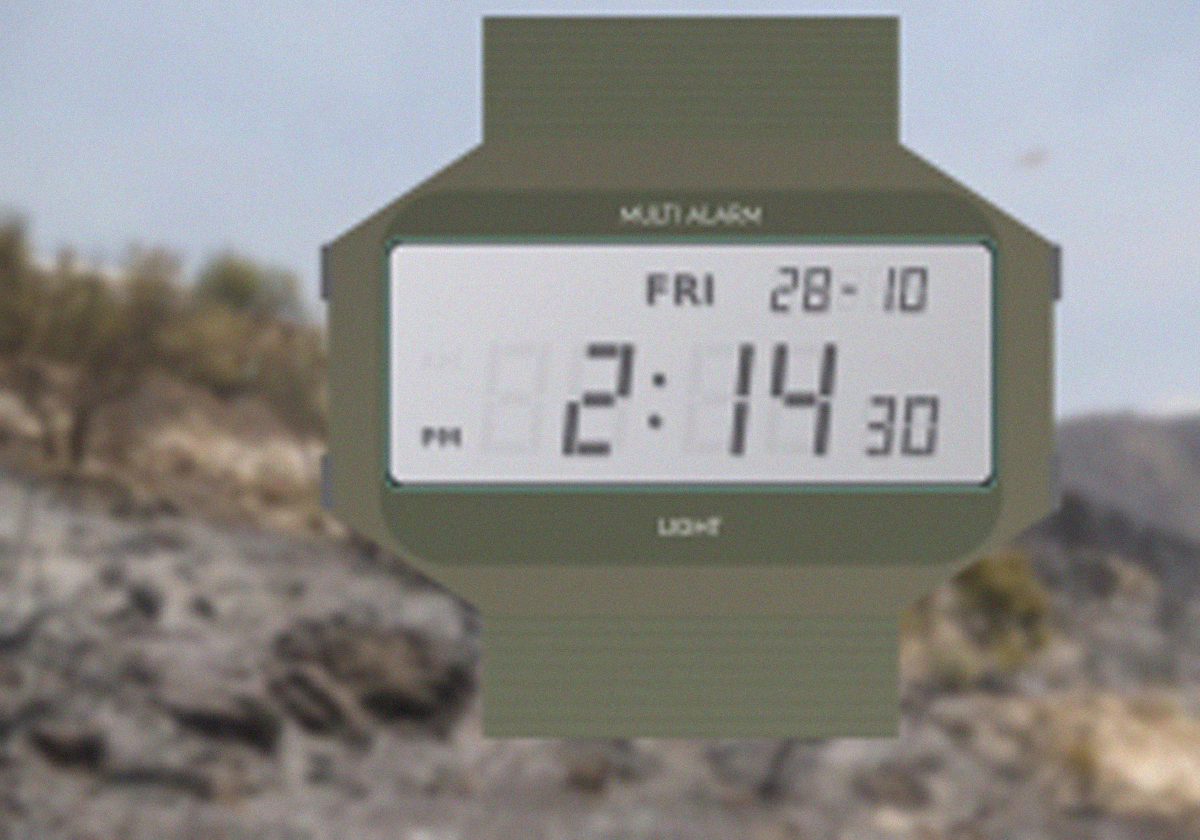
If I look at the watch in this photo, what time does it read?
2:14:30
